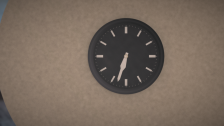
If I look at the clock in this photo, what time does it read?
6:33
